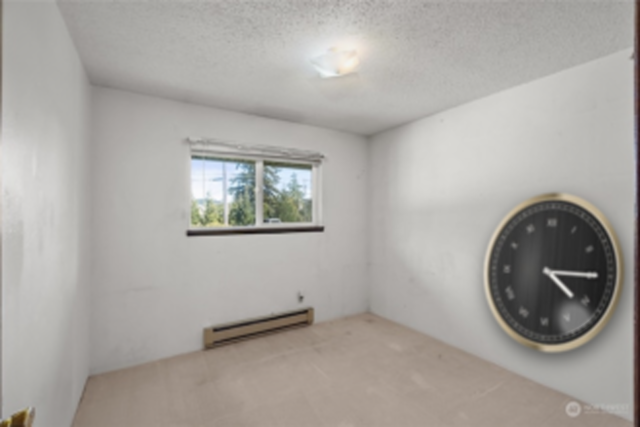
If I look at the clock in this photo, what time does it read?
4:15
